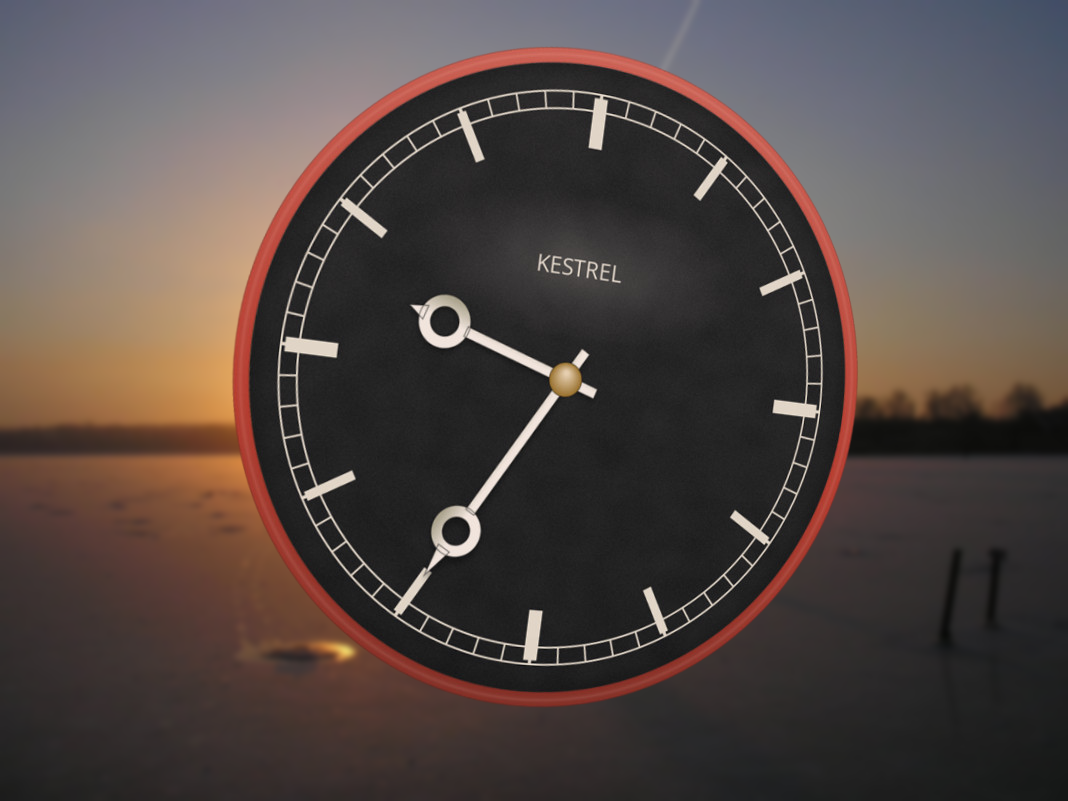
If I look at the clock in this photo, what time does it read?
9:35
